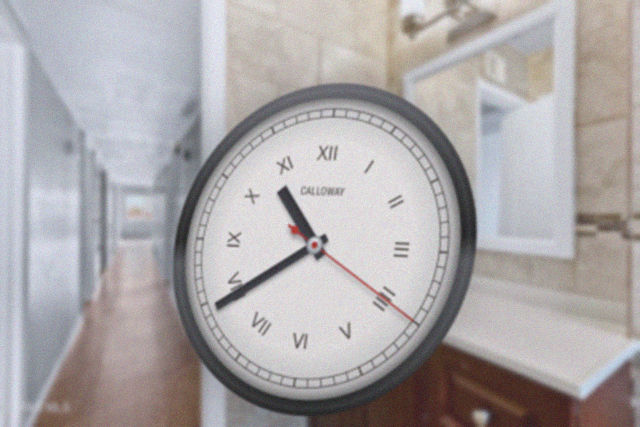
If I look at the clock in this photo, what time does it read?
10:39:20
